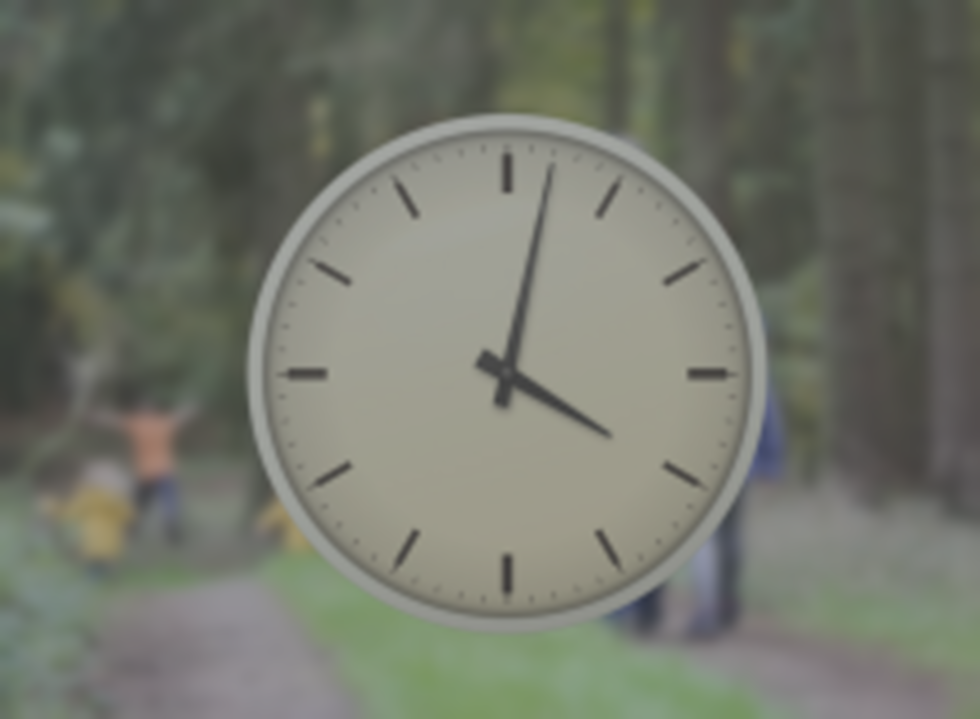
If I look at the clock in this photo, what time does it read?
4:02
